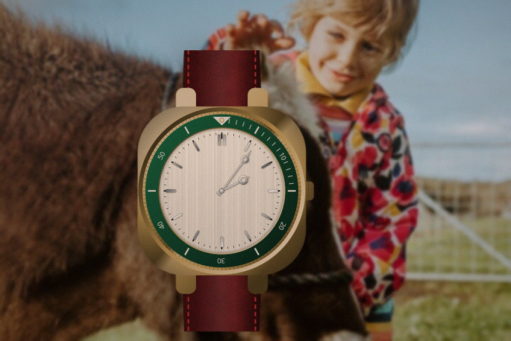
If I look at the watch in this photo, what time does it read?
2:06
